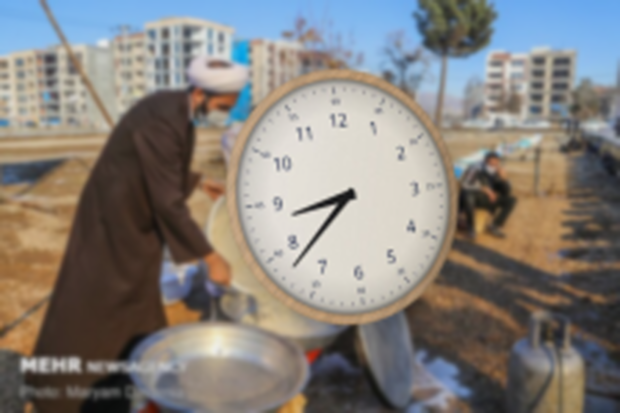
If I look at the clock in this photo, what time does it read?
8:38
